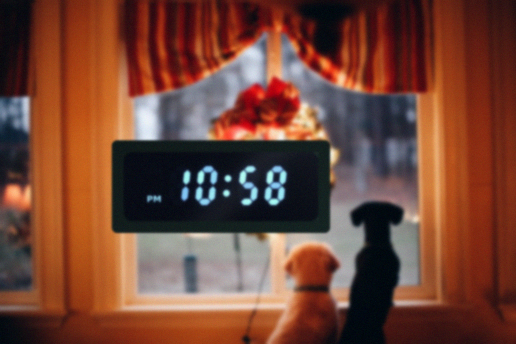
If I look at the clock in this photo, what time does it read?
10:58
